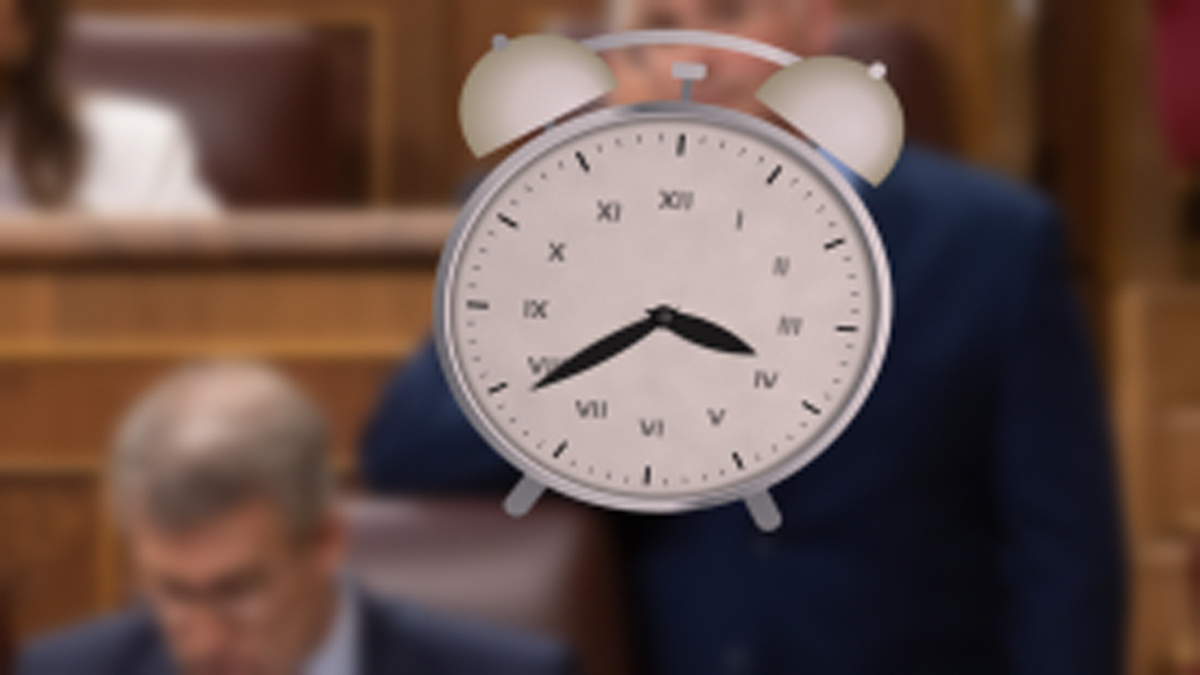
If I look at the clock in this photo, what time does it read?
3:39
